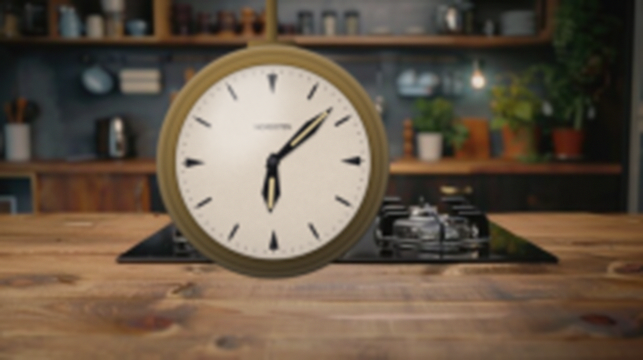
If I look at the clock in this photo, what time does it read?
6:08
